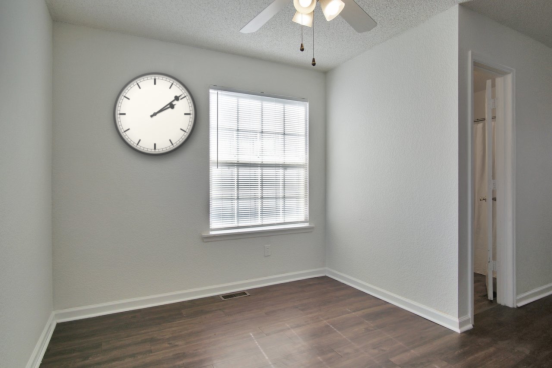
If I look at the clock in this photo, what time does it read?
2:09
